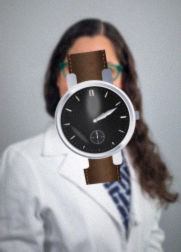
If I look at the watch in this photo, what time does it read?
2:11
